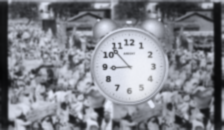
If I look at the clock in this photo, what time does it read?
8:53
